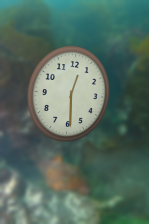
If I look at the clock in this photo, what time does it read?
12:29
